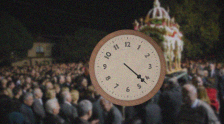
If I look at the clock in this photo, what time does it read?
4:22
